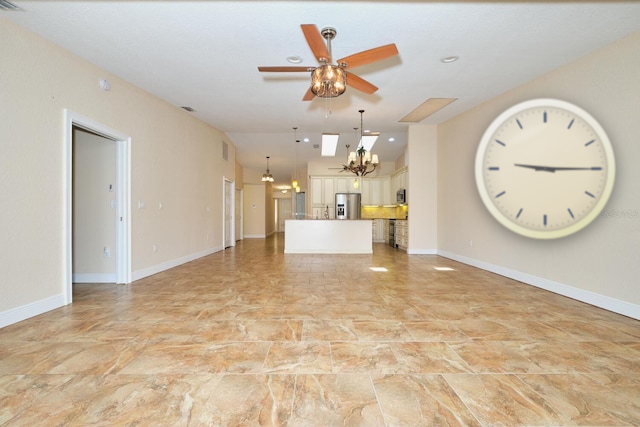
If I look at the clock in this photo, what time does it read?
9:15
